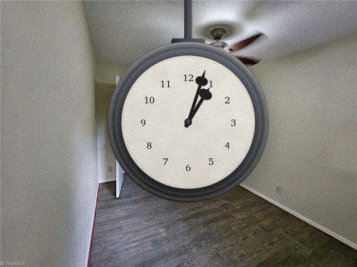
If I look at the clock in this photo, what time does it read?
1:03
